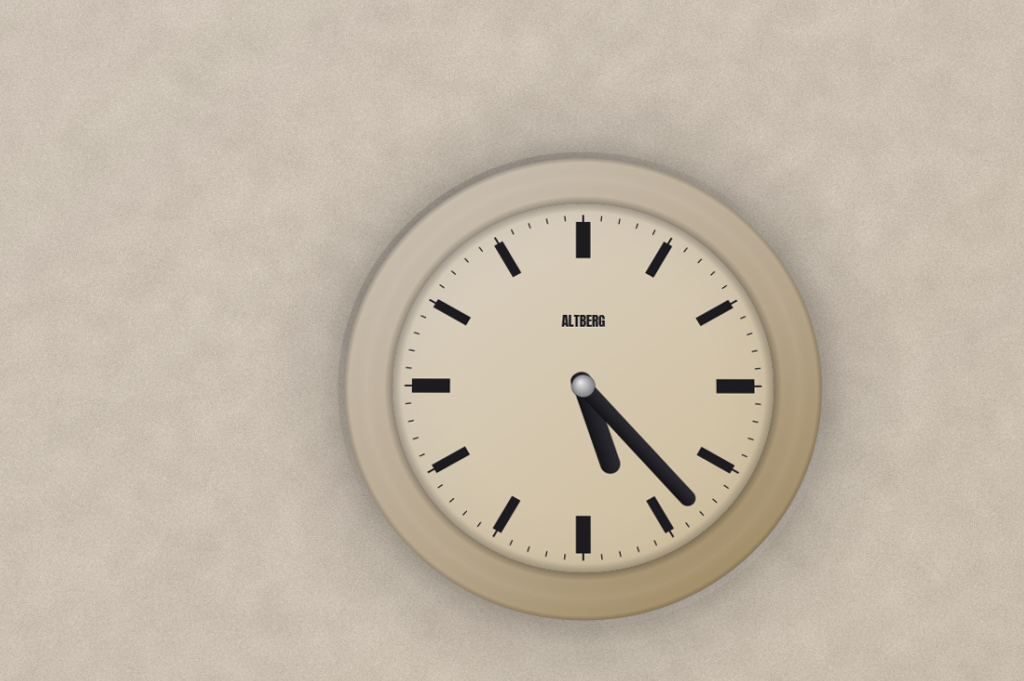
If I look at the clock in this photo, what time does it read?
5:23
